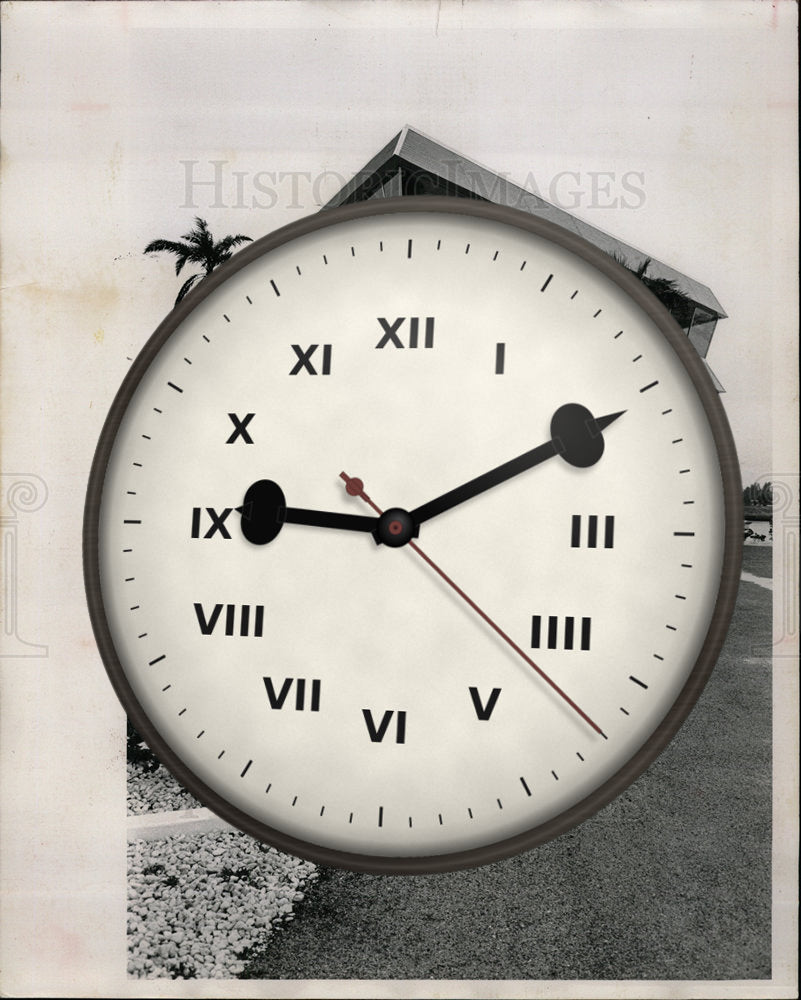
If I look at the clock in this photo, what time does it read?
9:10:22
